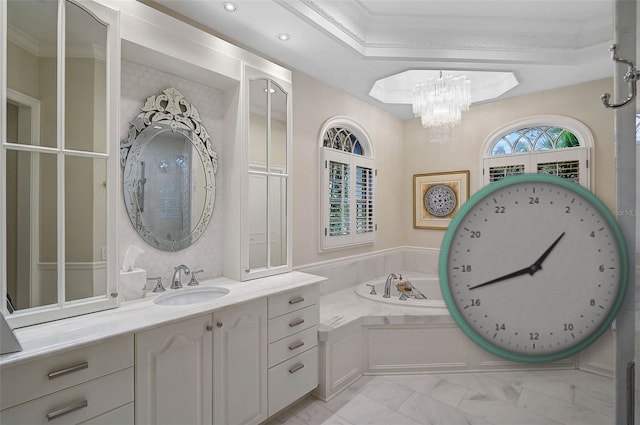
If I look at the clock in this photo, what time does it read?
2:42
